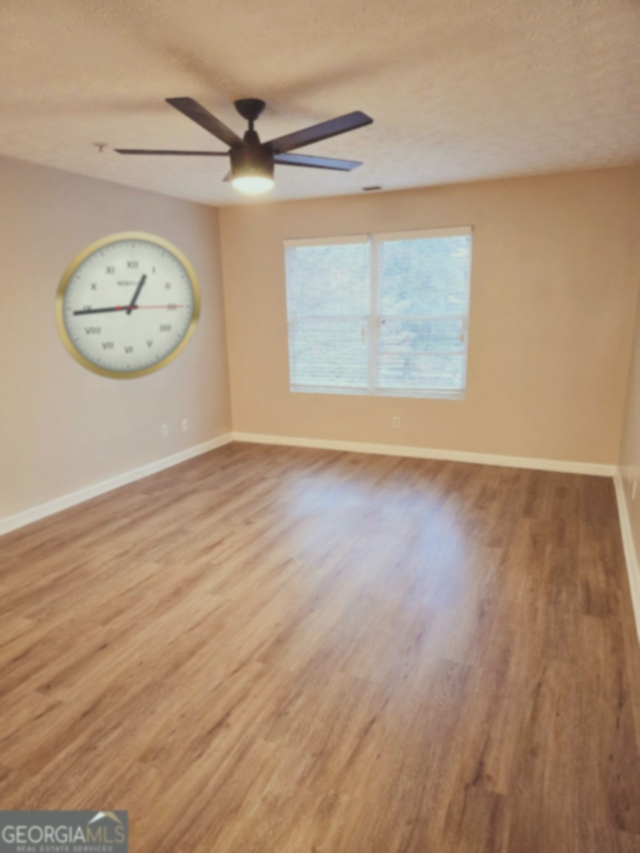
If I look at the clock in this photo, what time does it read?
12:44:15
